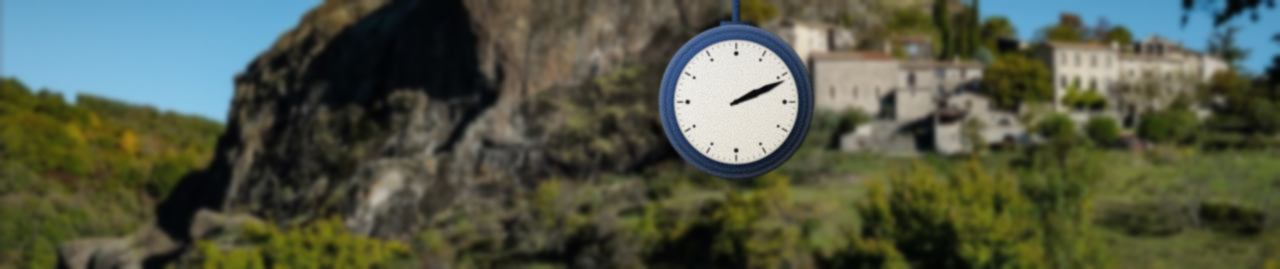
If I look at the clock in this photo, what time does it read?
2:11
